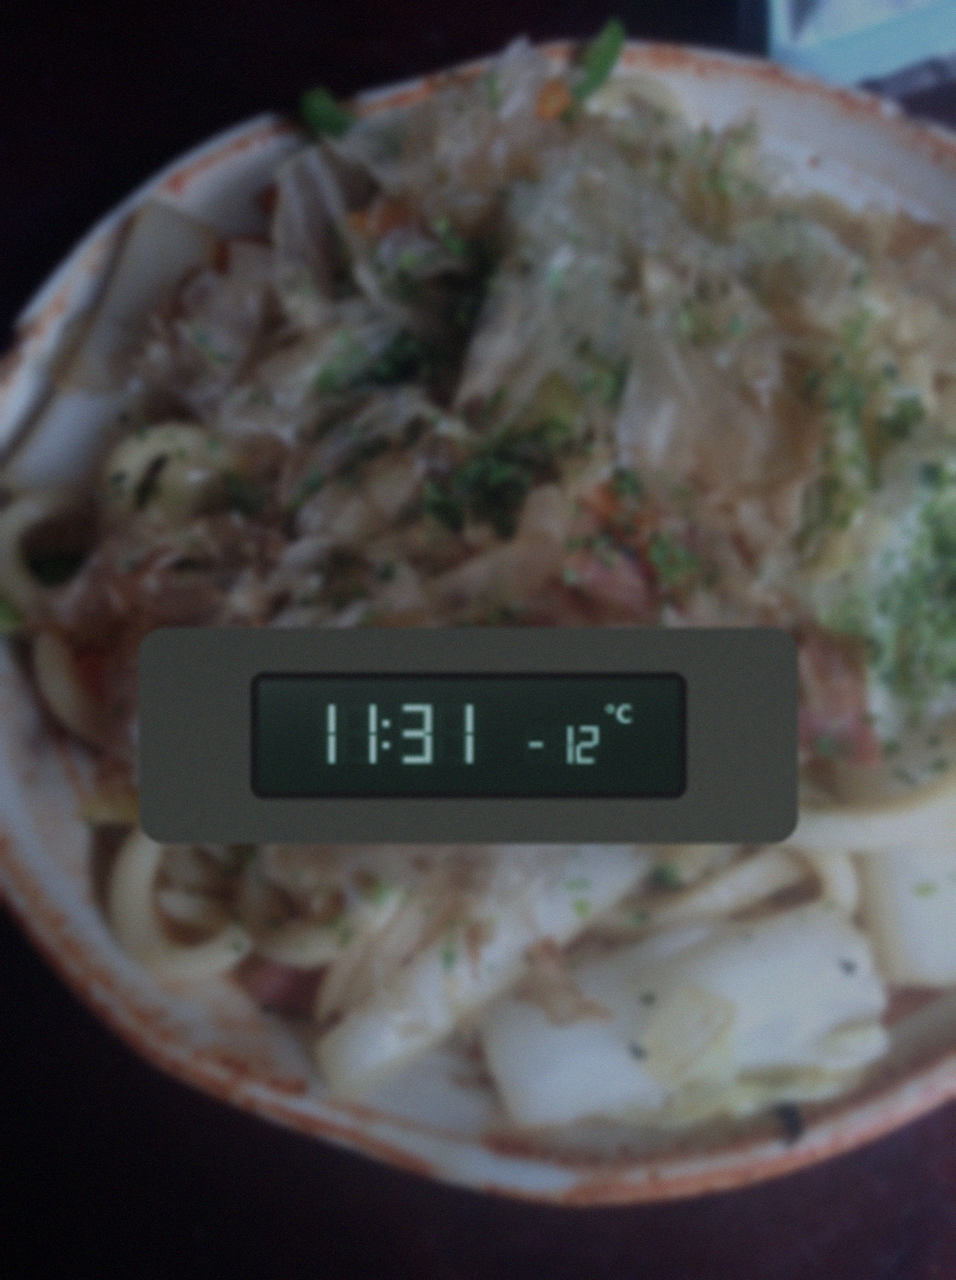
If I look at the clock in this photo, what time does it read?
11:31
